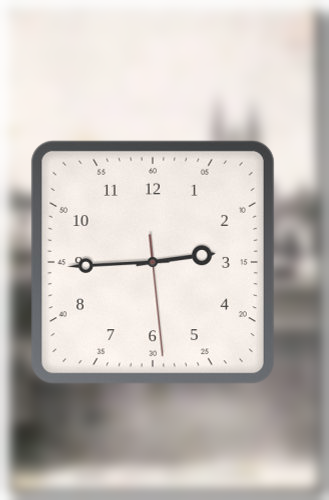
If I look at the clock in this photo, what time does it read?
2:44:29
